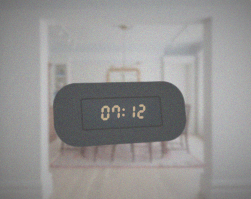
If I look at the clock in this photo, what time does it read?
7:12
